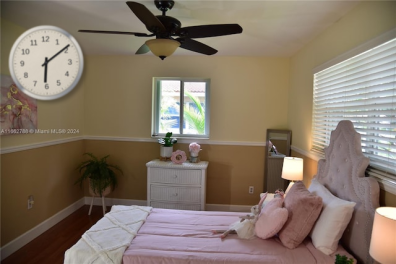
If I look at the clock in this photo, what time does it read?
6:09
